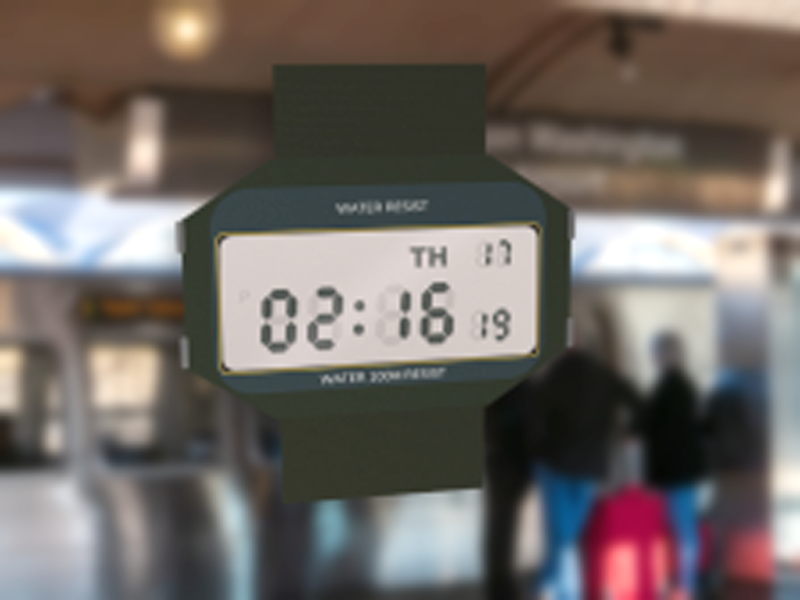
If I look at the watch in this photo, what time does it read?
2:16:19
